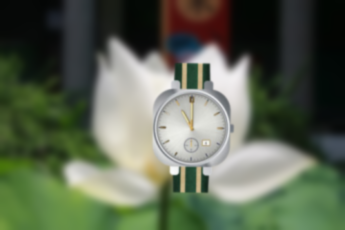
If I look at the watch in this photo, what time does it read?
11:00
